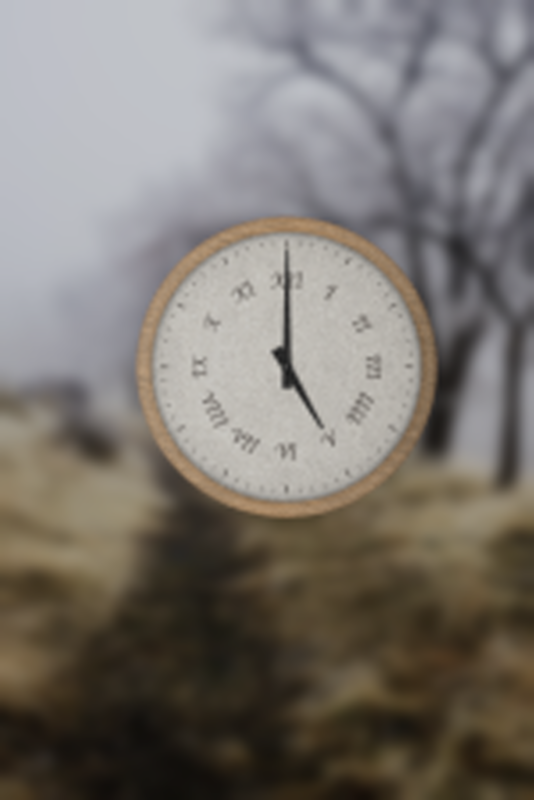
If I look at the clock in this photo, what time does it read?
5:00
